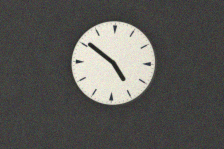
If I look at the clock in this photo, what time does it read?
4:51
